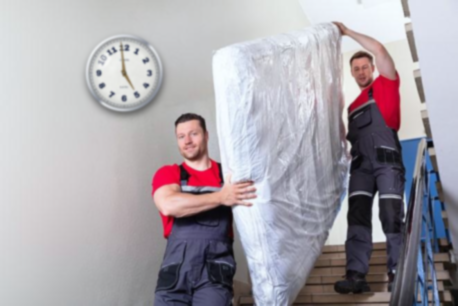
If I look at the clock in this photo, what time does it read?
4:59
